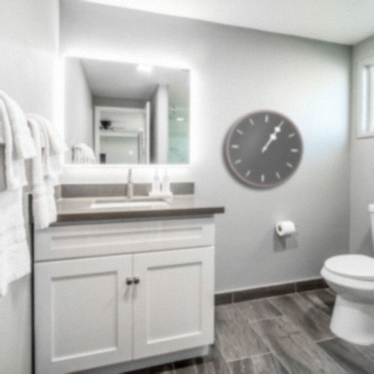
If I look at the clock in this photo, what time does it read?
1:05
